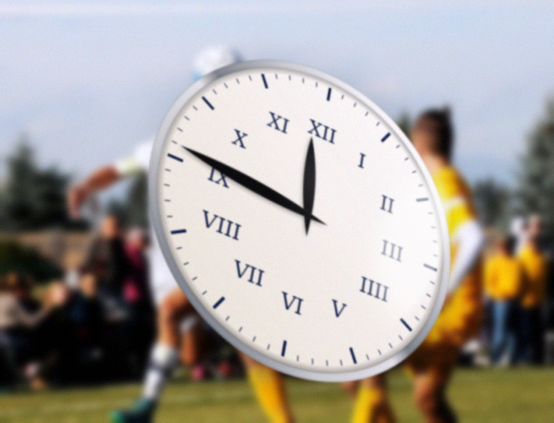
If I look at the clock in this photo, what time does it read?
11:46
